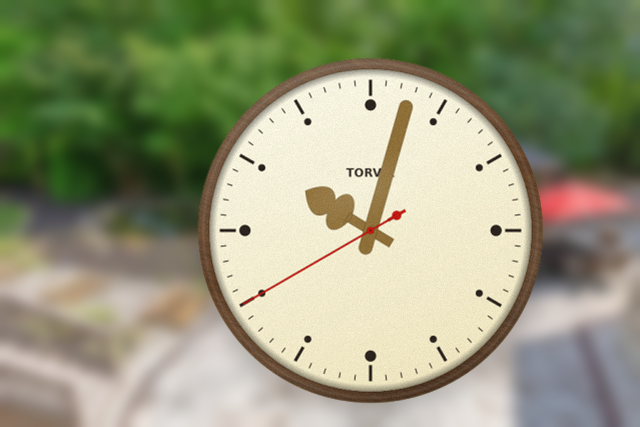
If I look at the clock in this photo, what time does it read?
10:02:40
